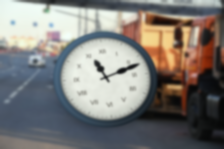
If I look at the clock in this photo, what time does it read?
11:12
